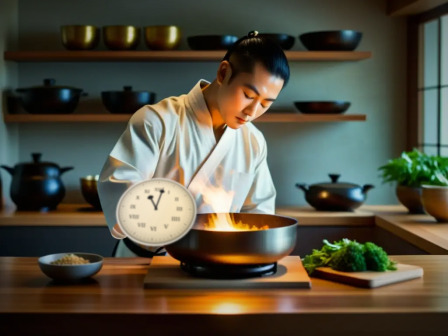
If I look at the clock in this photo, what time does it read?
11:02
